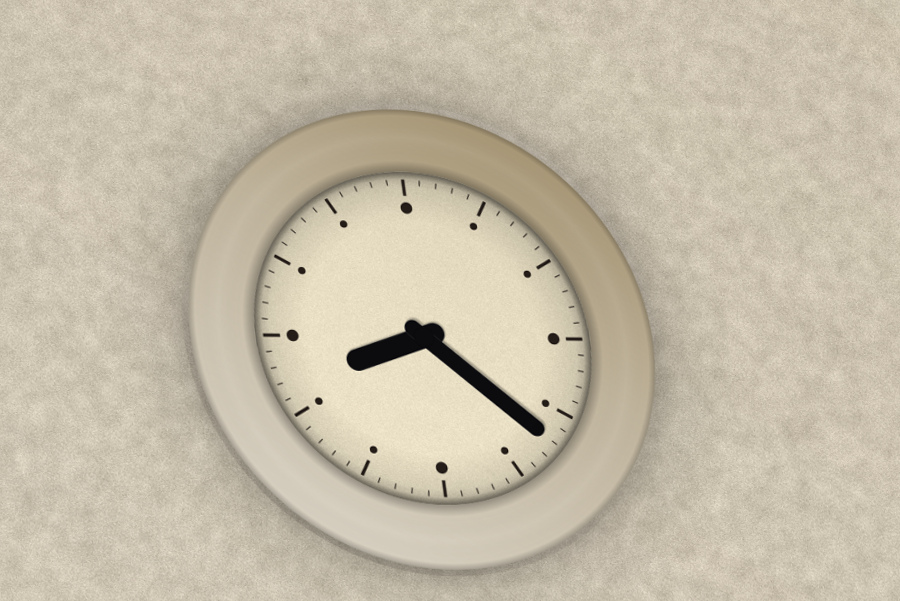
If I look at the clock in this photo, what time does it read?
8:22
